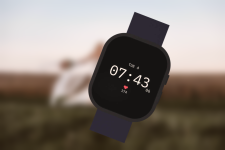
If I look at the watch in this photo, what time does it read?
7:43
